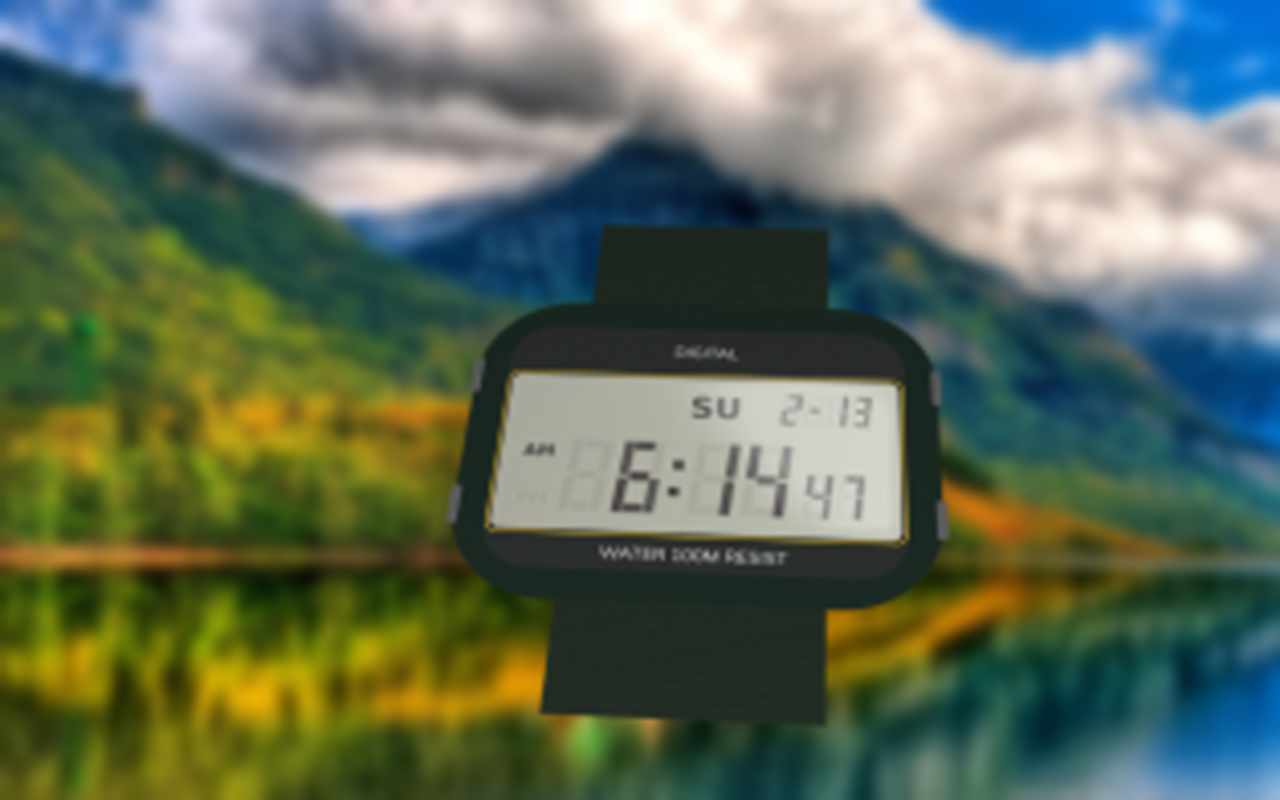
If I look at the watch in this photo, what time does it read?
6:14:47
